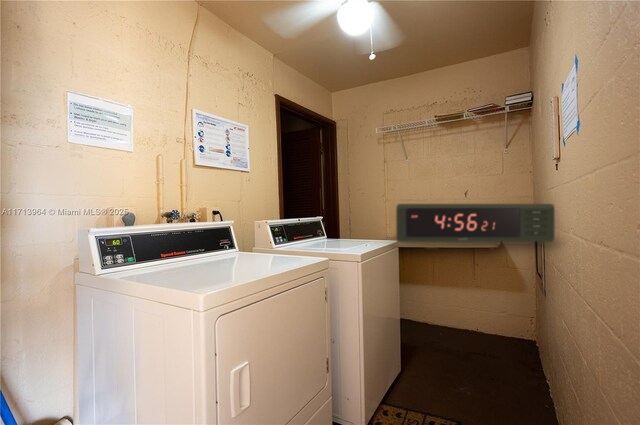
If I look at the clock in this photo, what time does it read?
4:56
